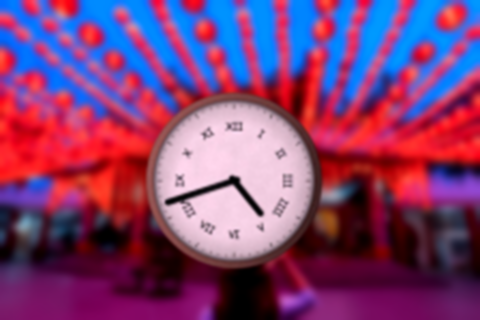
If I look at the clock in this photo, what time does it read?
4:42
